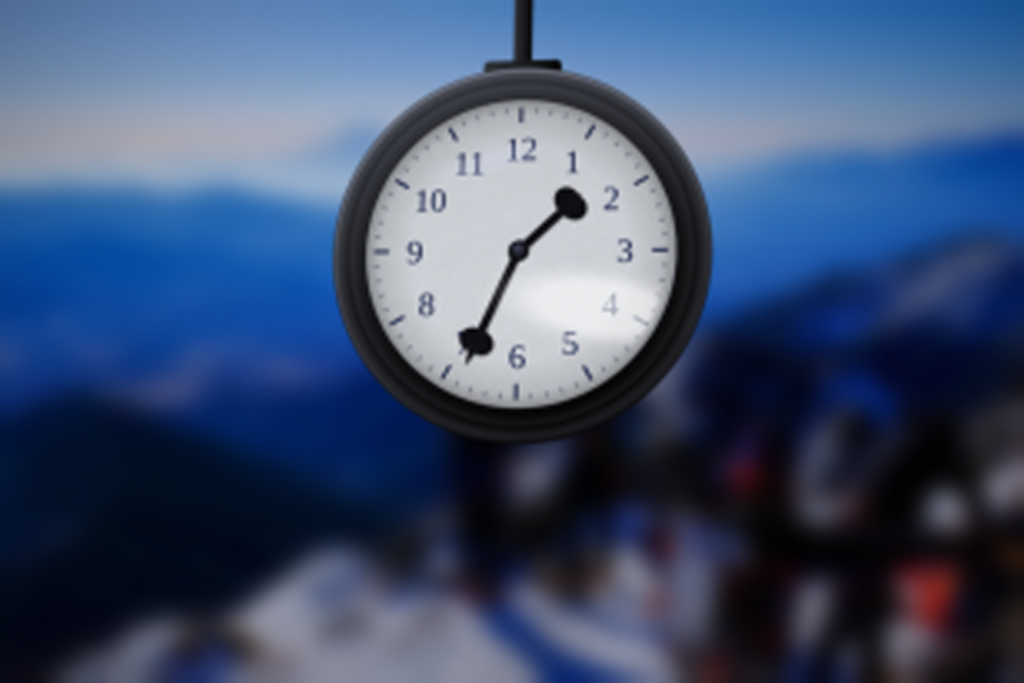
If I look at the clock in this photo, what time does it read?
1:34
